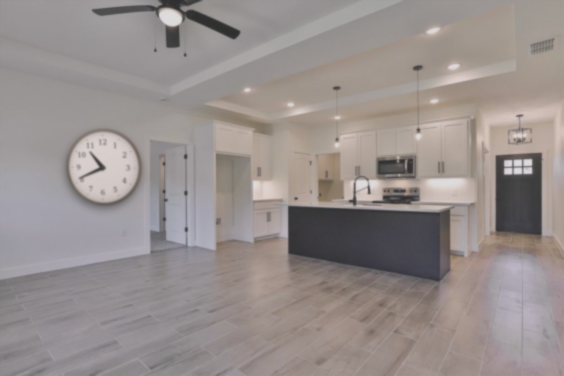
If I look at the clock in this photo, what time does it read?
10:41
